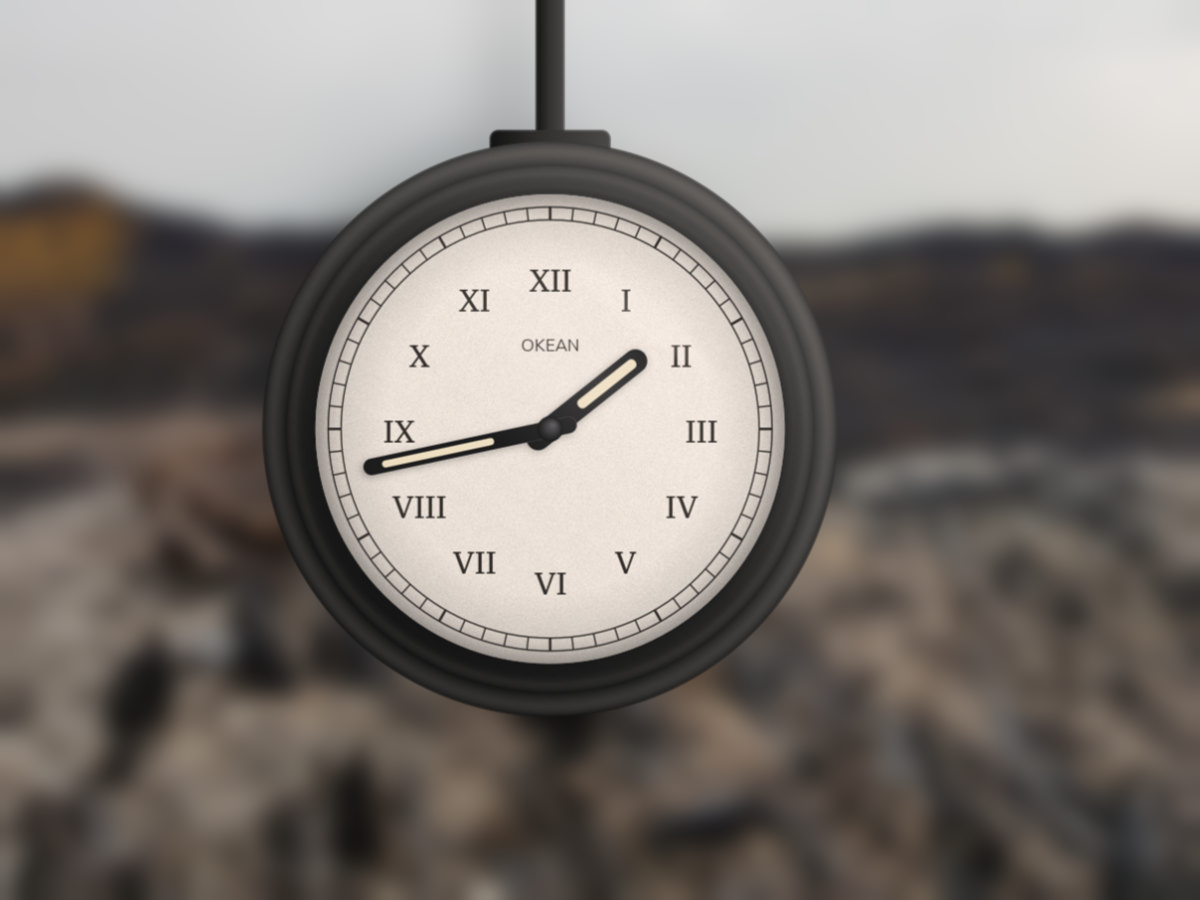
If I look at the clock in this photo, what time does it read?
1:43
